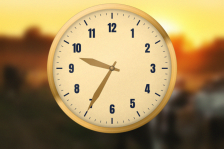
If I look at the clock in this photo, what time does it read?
9:35
